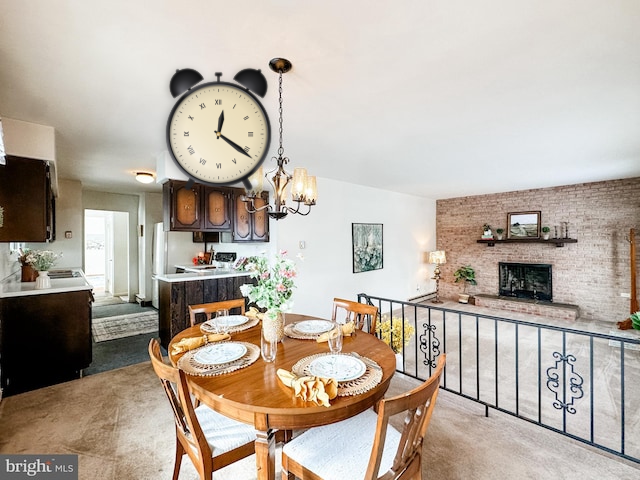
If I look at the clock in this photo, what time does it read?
12:21
